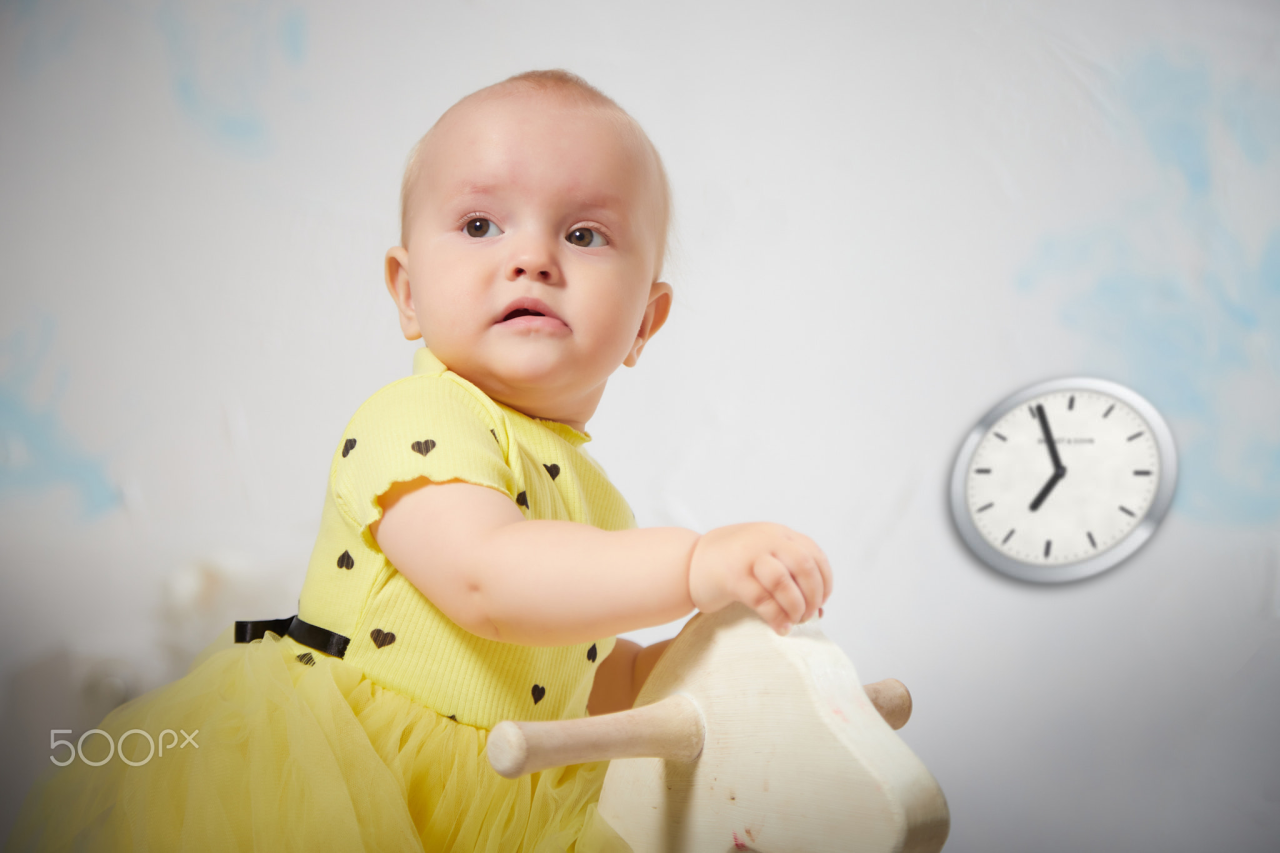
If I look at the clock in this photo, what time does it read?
6:56
